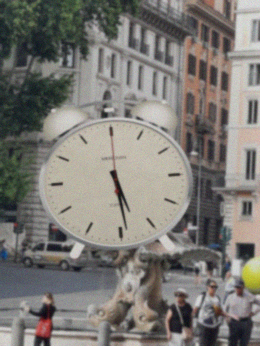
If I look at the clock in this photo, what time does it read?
5:29:00
